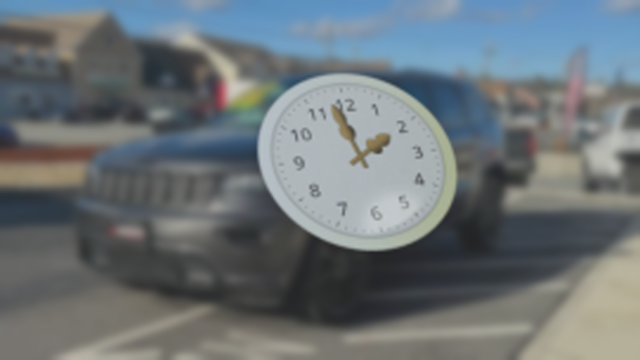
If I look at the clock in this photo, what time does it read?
1:58
